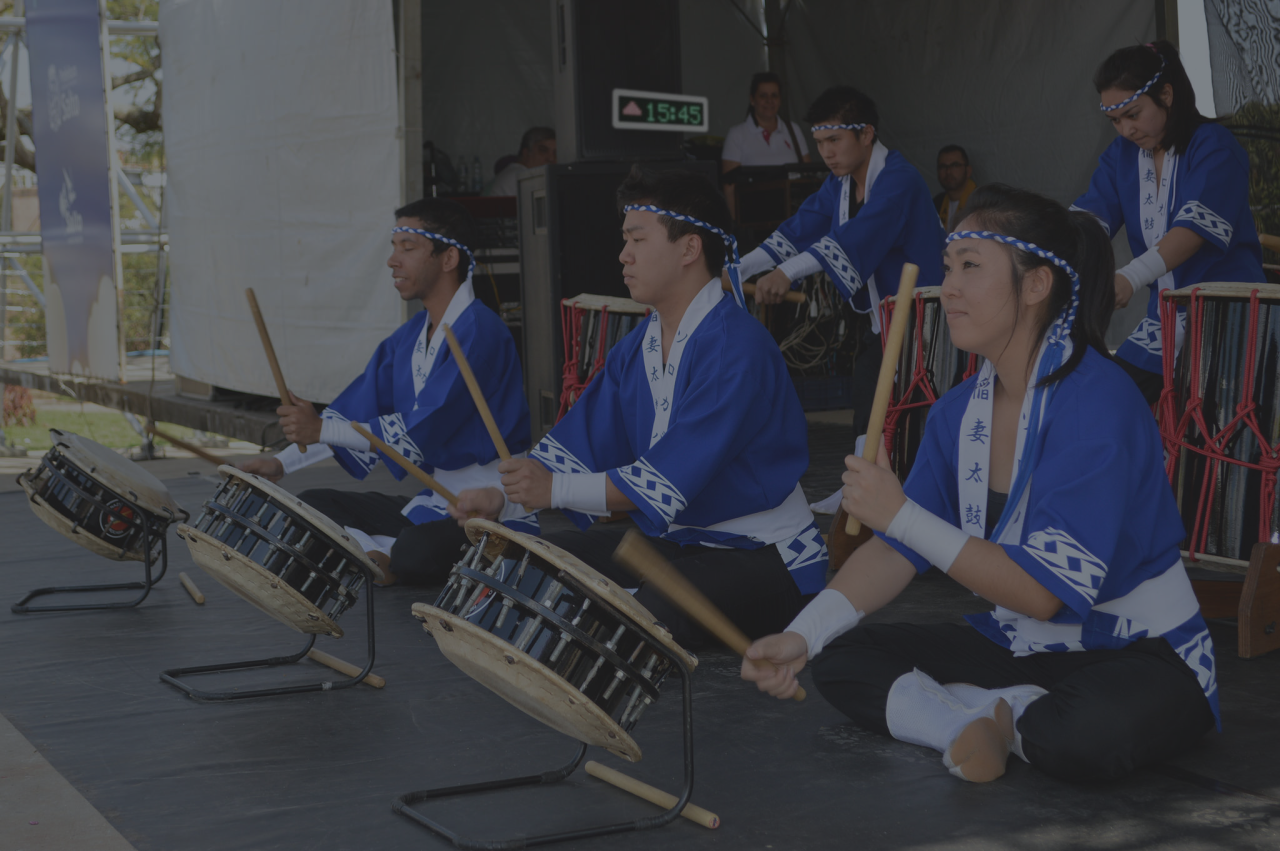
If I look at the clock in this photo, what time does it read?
15:45
